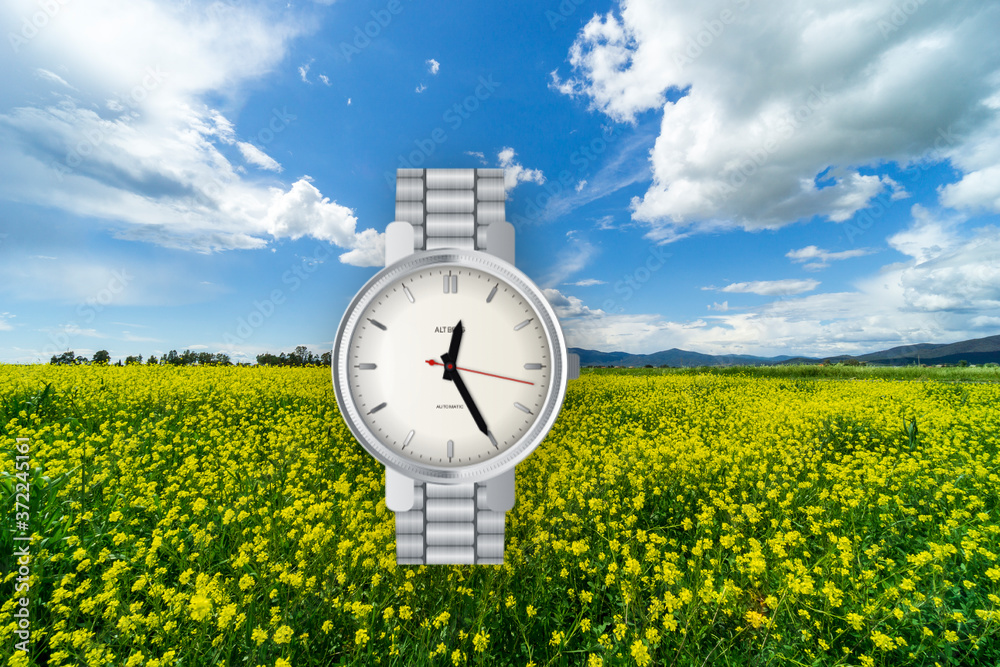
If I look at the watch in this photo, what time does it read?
12:25:17
